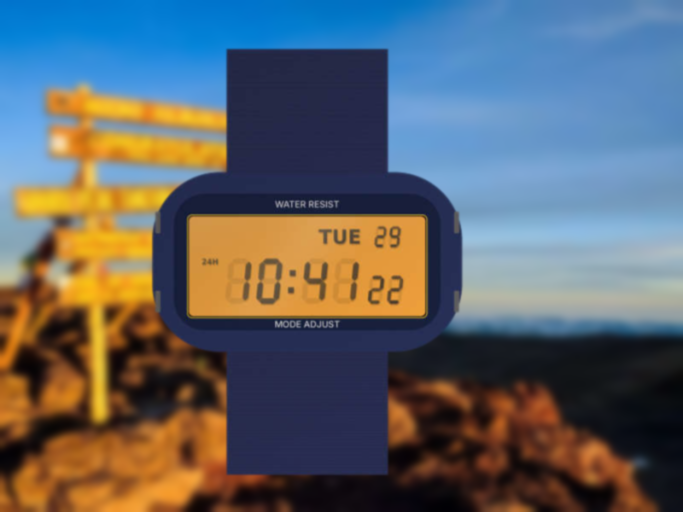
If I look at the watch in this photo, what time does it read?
10:41:22
